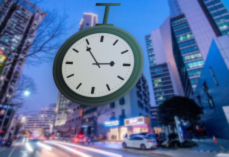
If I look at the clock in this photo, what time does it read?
2:54
